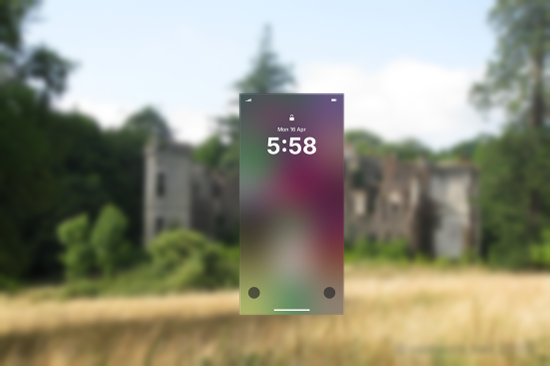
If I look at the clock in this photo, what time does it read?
5:58
